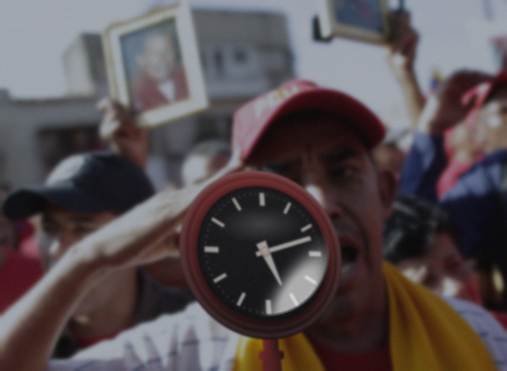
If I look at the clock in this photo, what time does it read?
5:12
